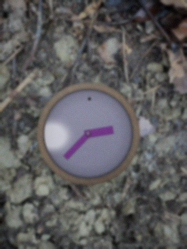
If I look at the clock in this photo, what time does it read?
2:37
